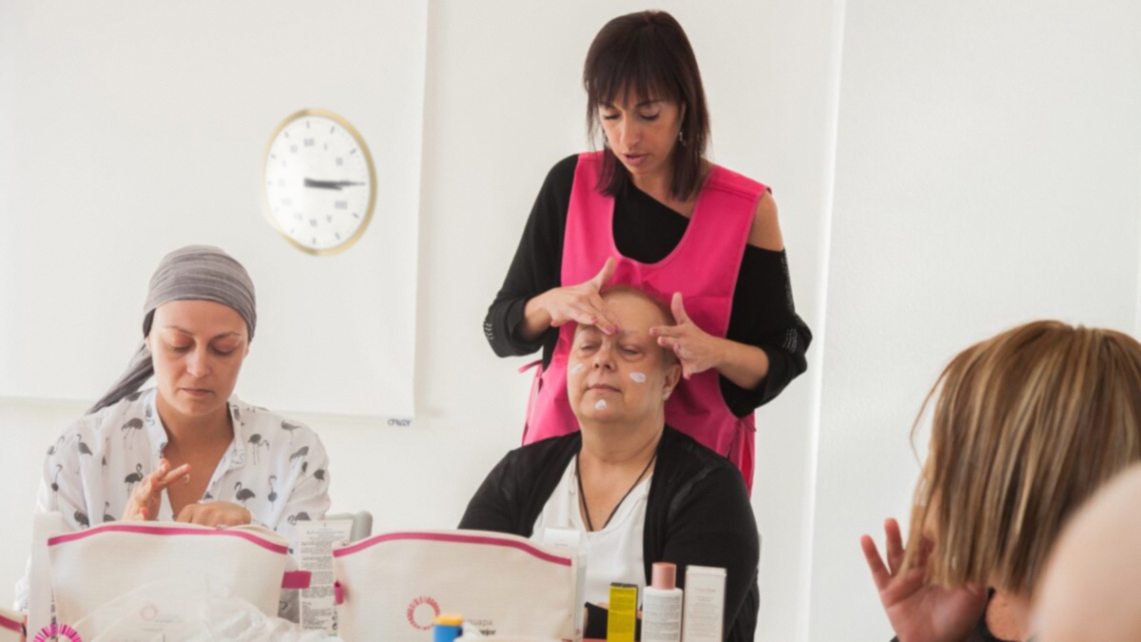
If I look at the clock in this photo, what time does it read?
3:15
